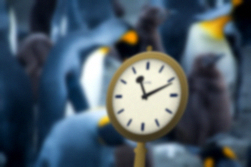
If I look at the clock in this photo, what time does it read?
11:11
